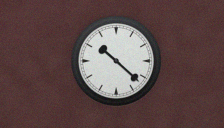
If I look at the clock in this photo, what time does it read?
10:22
